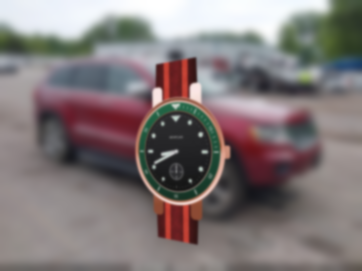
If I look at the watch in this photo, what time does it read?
8:41
